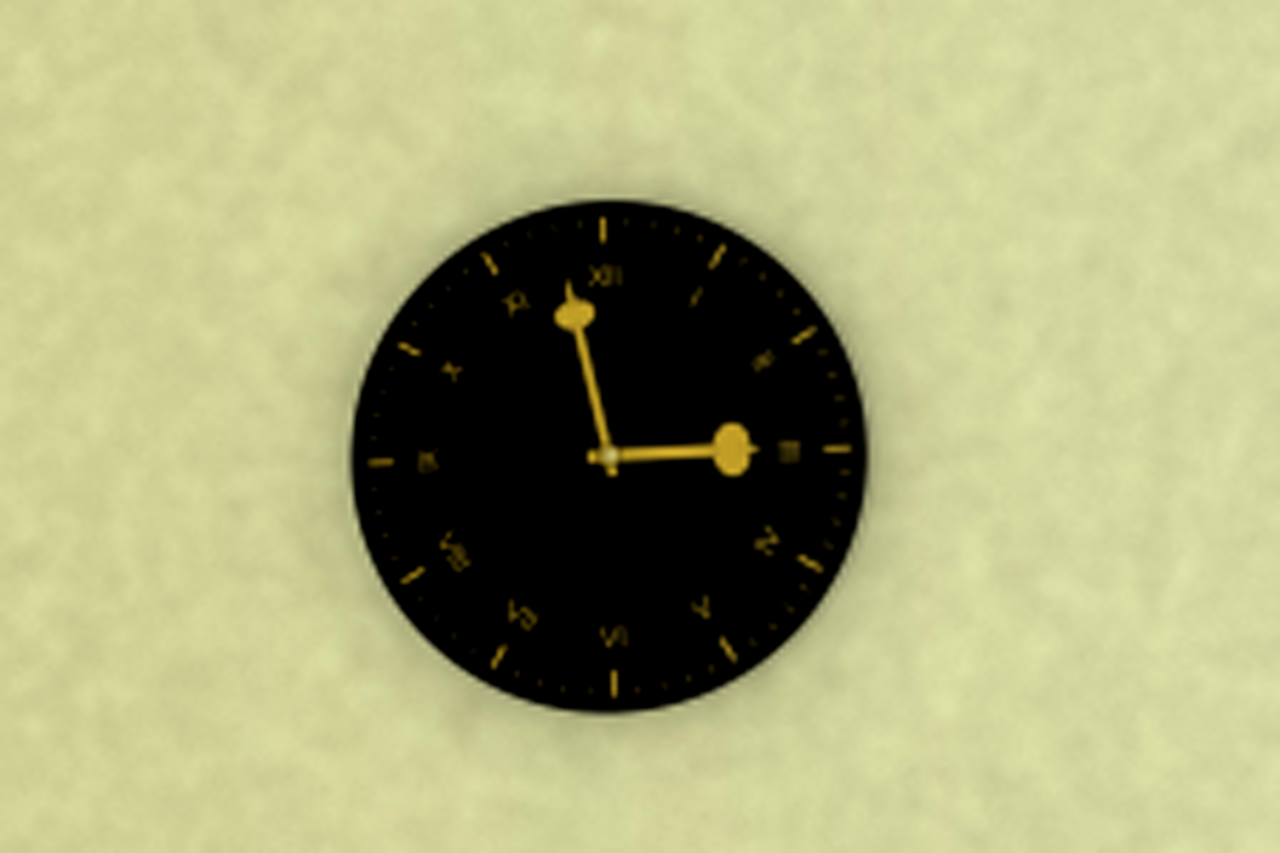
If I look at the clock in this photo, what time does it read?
2:58
